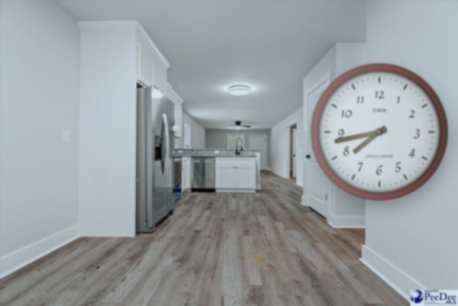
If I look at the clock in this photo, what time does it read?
7:43
